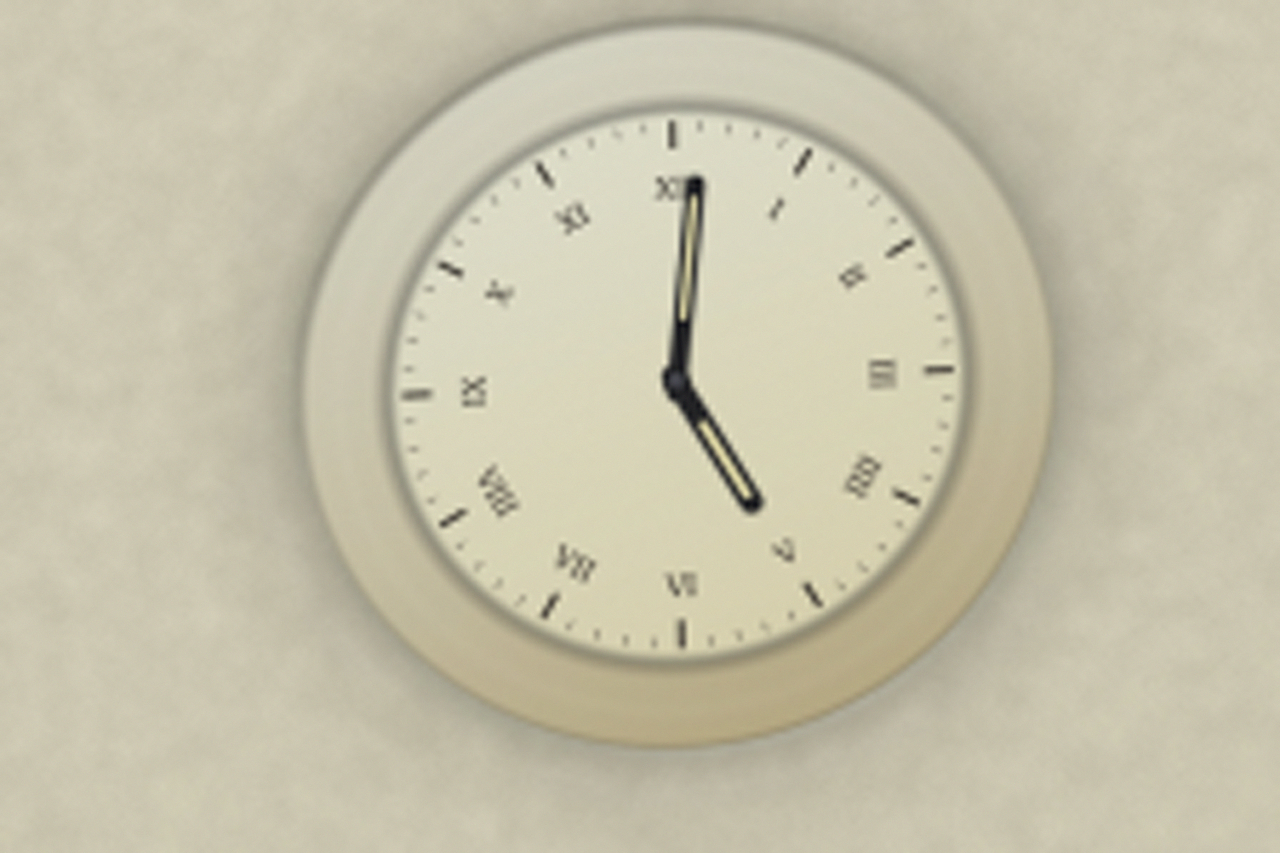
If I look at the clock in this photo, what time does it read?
5:01
